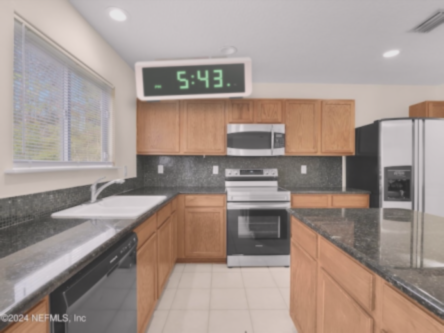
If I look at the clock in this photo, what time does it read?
5:43
